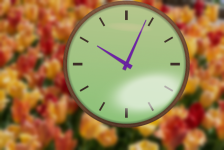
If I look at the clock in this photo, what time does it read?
10:04
